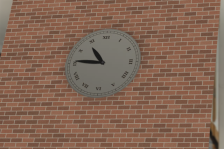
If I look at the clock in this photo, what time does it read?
10:46
